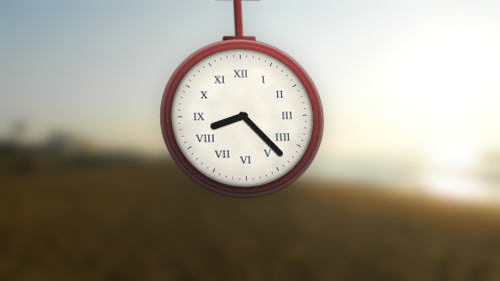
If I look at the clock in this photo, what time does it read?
8:23
